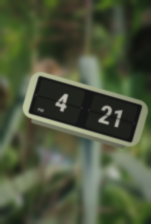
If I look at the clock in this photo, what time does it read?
4:21
